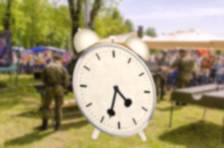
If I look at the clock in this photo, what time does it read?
4:33
